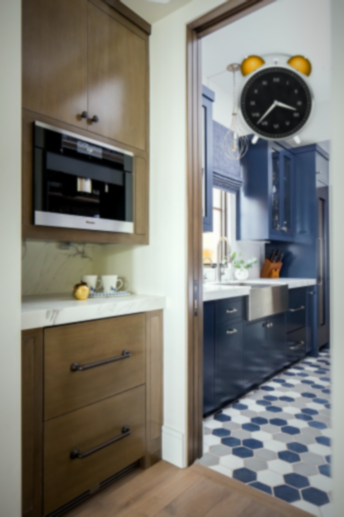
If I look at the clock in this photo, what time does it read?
3:37
